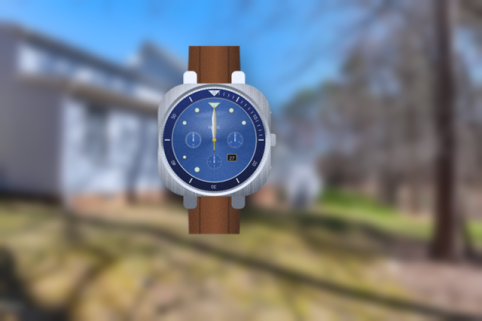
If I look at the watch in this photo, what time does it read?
12:00
